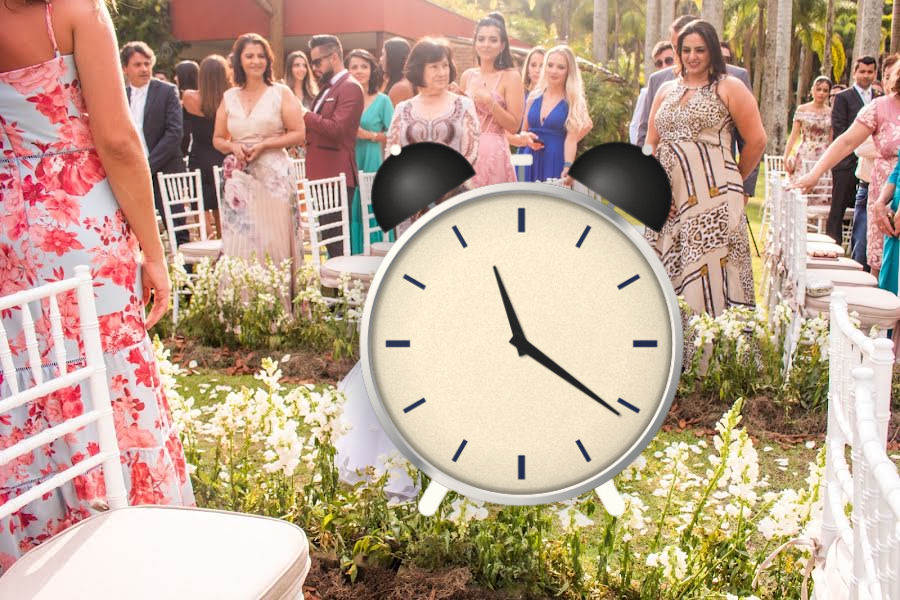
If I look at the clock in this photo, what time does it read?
11:21
